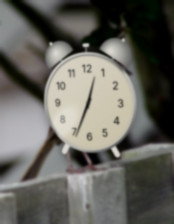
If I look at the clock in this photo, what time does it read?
12:34
